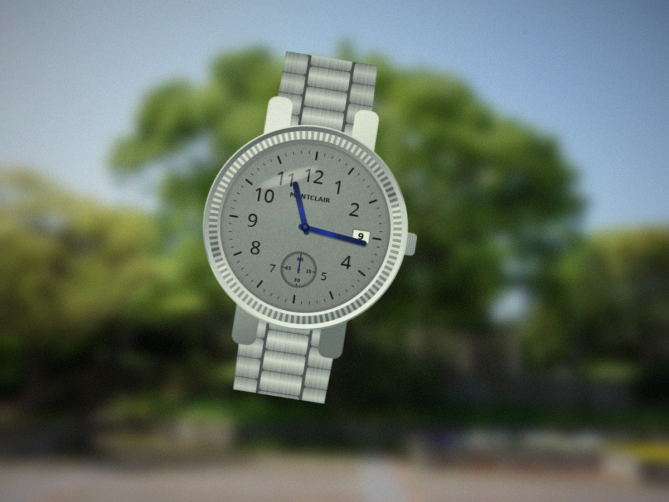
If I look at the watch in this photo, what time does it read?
11:16
